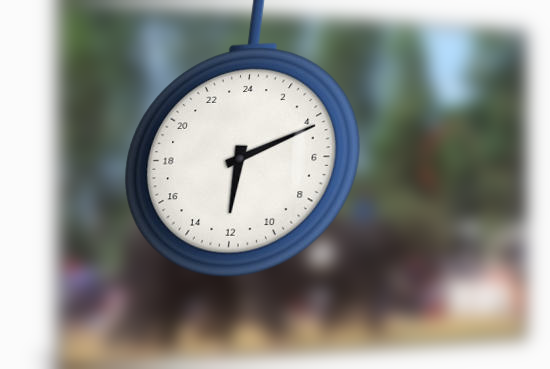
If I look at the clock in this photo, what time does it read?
12:11
